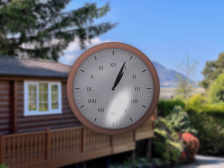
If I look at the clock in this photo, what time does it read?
1:04
